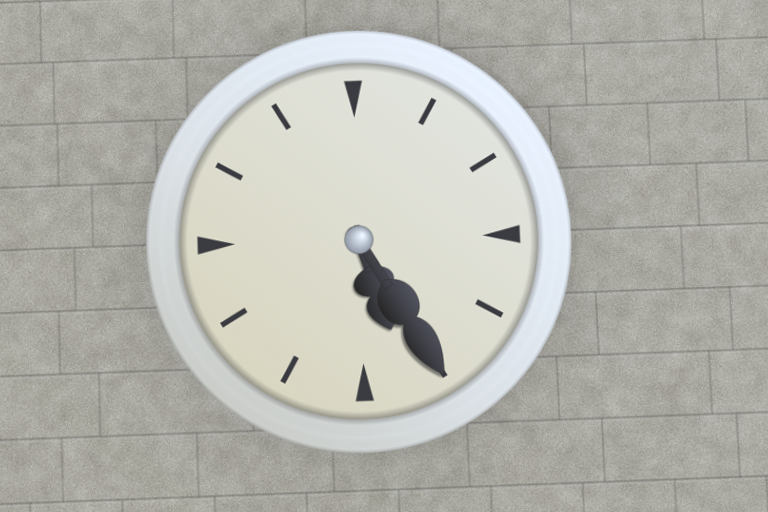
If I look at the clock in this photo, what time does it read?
5:25
